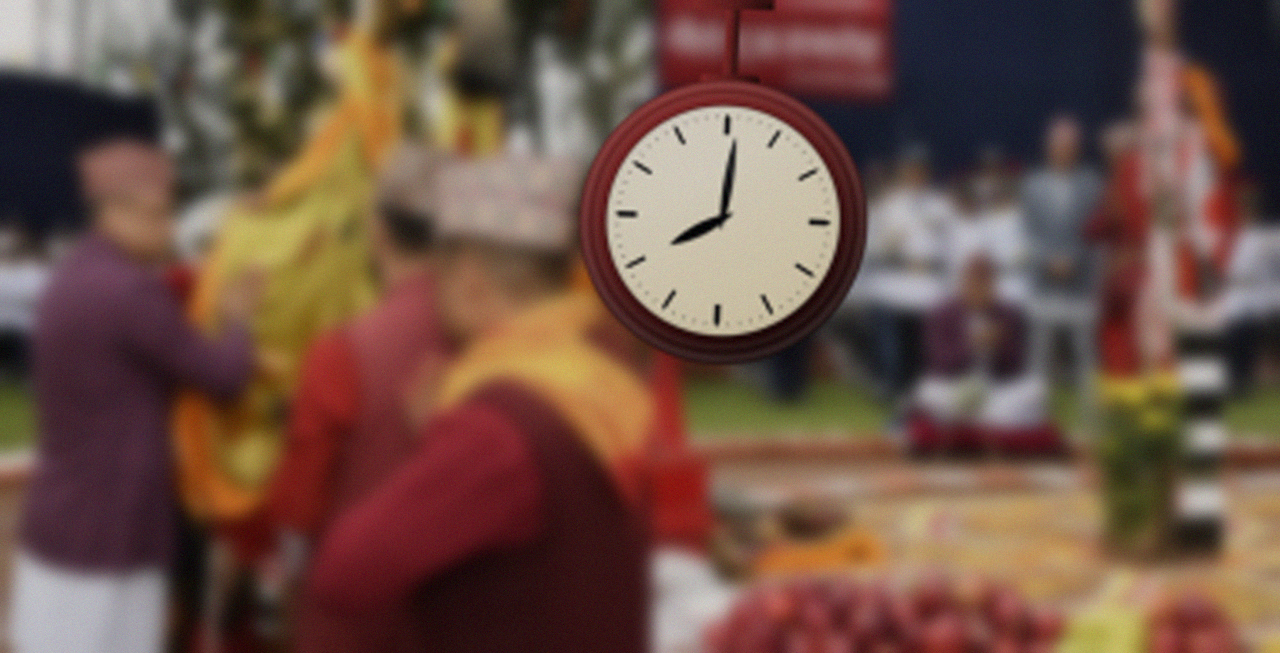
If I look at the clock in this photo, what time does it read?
8:01
